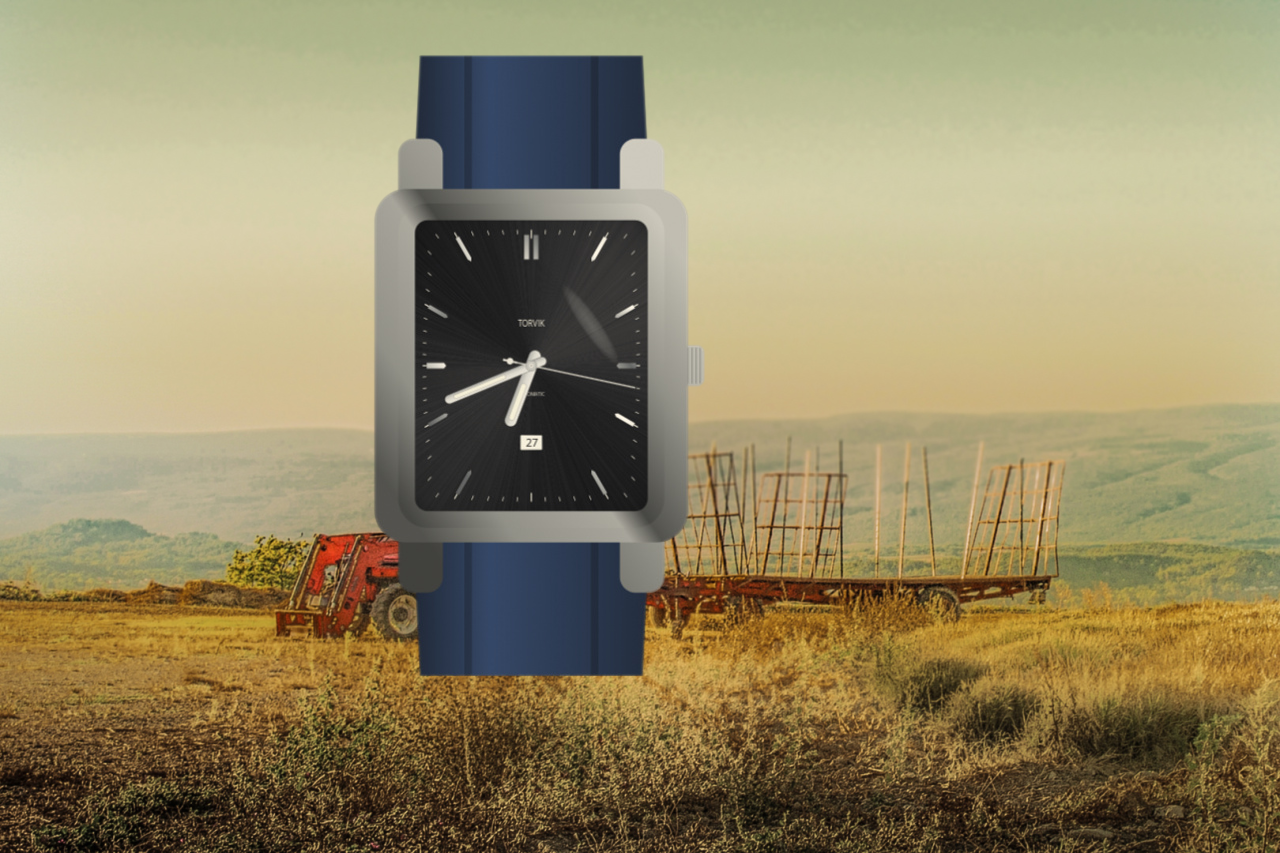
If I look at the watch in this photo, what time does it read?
6:41:17
